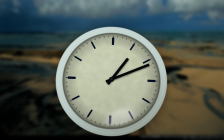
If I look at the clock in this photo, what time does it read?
1:11
